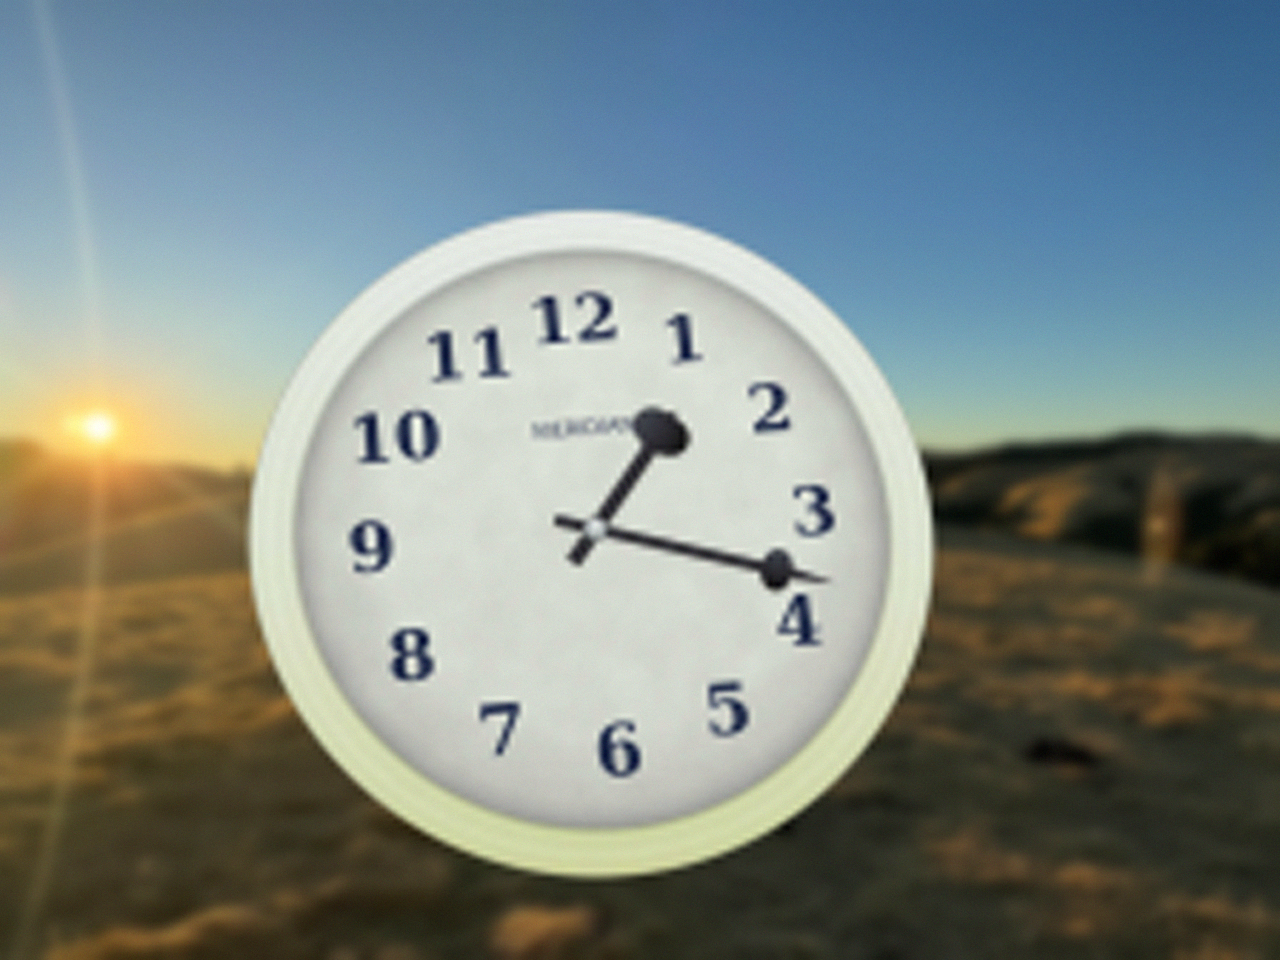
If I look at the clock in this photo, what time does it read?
1:18
